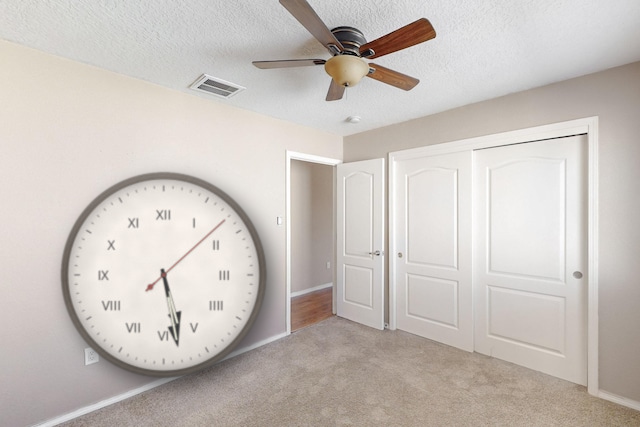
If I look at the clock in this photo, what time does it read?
5:28:08
